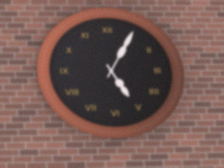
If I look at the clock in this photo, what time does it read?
5:05
